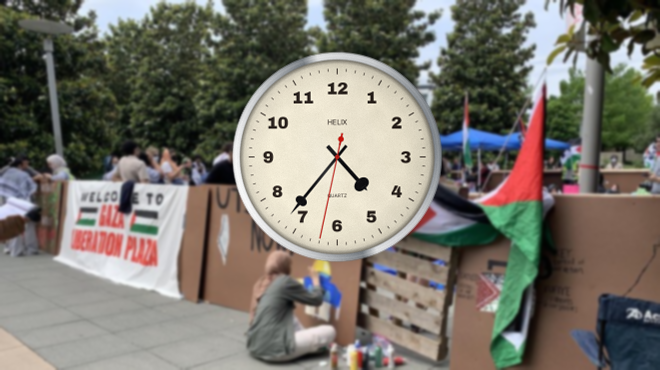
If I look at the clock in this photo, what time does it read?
4:36:32
